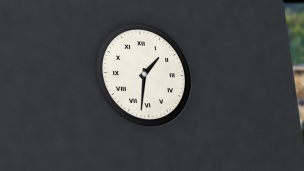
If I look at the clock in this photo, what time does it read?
1:32
